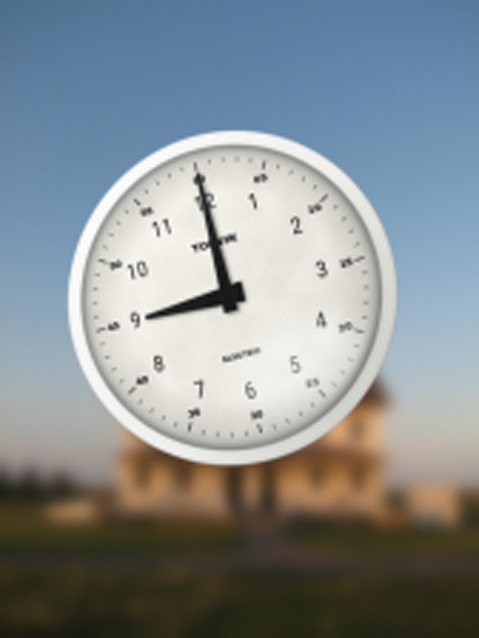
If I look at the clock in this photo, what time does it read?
9:00
